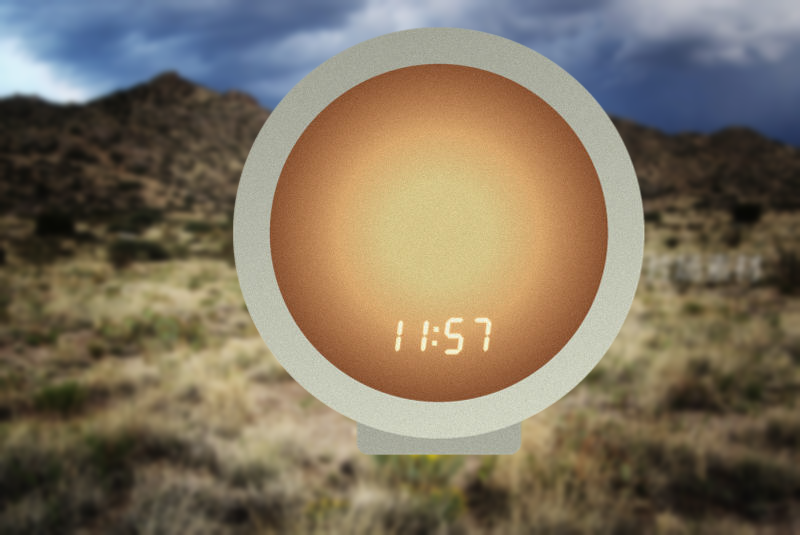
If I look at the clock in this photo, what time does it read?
11:57
